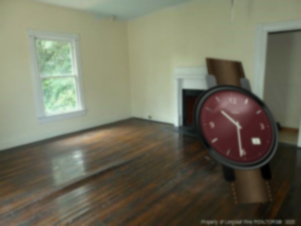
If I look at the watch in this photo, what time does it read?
10:31
